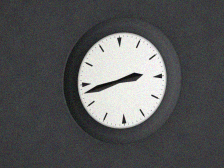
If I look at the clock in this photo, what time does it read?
2:43
